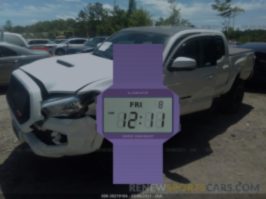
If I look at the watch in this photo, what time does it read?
12:11
